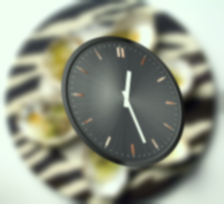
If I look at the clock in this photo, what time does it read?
12:27
